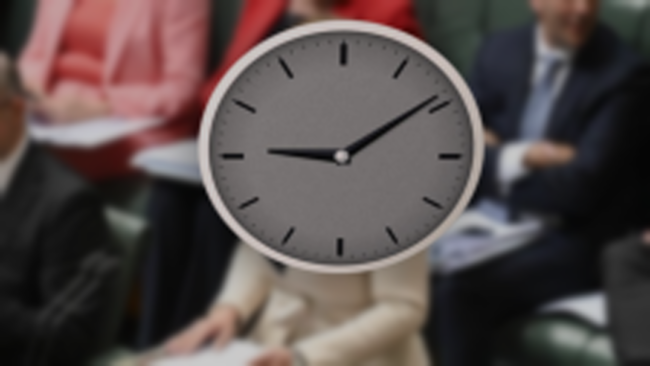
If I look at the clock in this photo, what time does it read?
9:09
